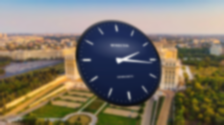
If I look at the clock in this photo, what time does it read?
2:16
